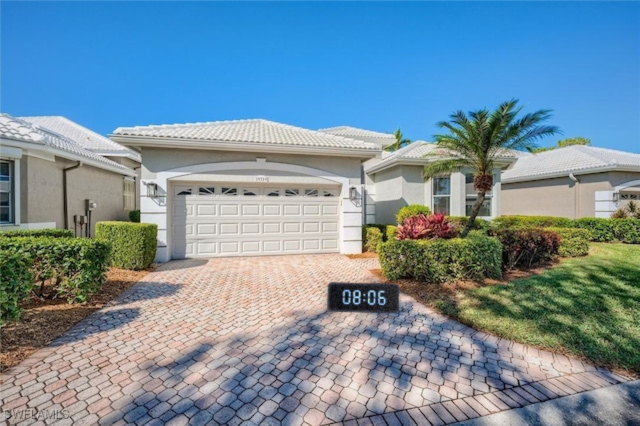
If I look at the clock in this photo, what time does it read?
8:06
